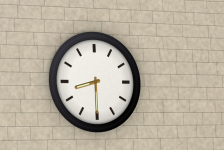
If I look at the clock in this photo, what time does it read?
8:30
